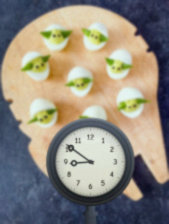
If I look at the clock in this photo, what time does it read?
8:51
